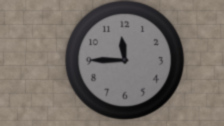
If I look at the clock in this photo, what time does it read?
11:45
